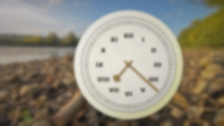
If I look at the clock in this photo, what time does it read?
7:22
